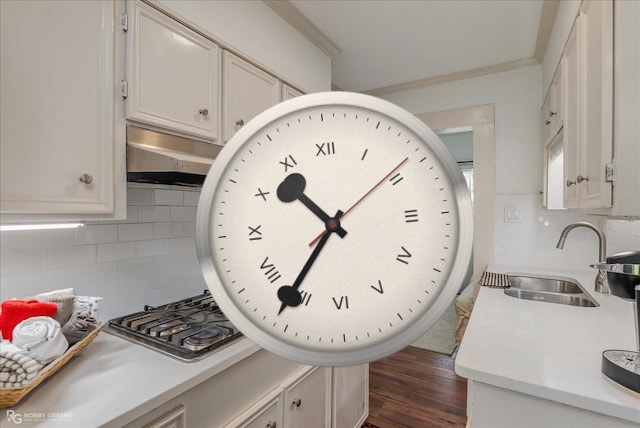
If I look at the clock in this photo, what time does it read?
10:36:09
